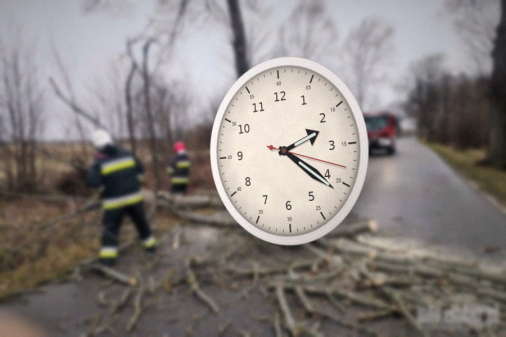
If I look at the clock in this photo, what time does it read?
2:21:18
